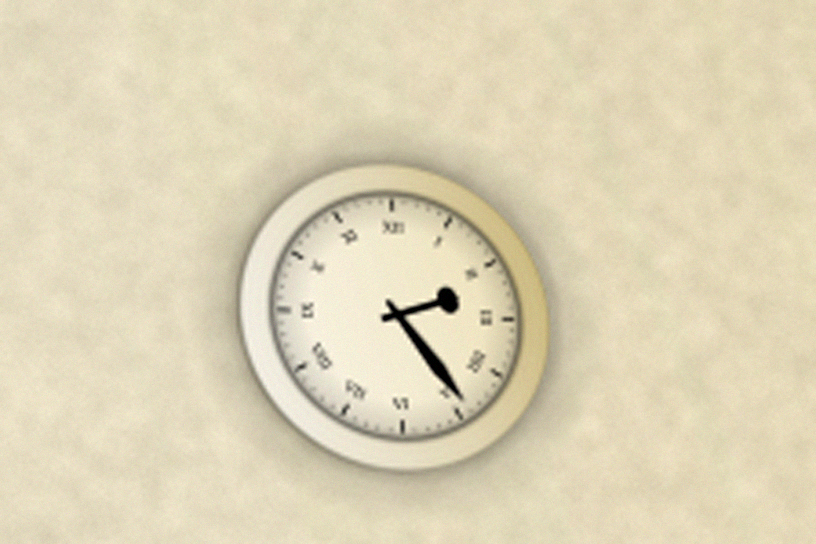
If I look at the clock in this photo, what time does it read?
2:24
